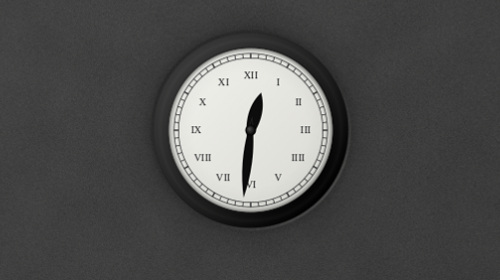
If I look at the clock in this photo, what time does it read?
12:31
